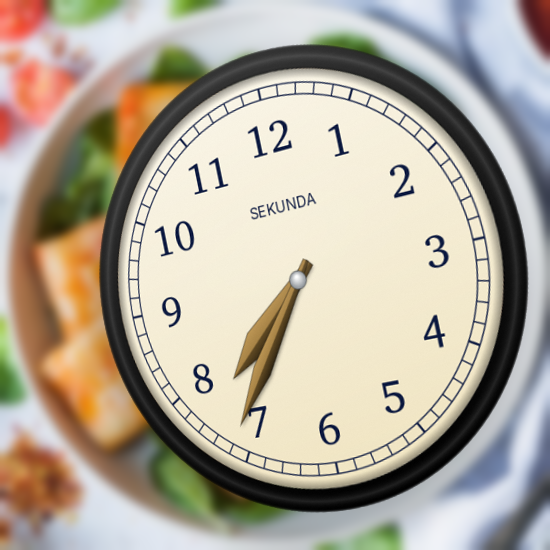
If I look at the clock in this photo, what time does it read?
7:36
